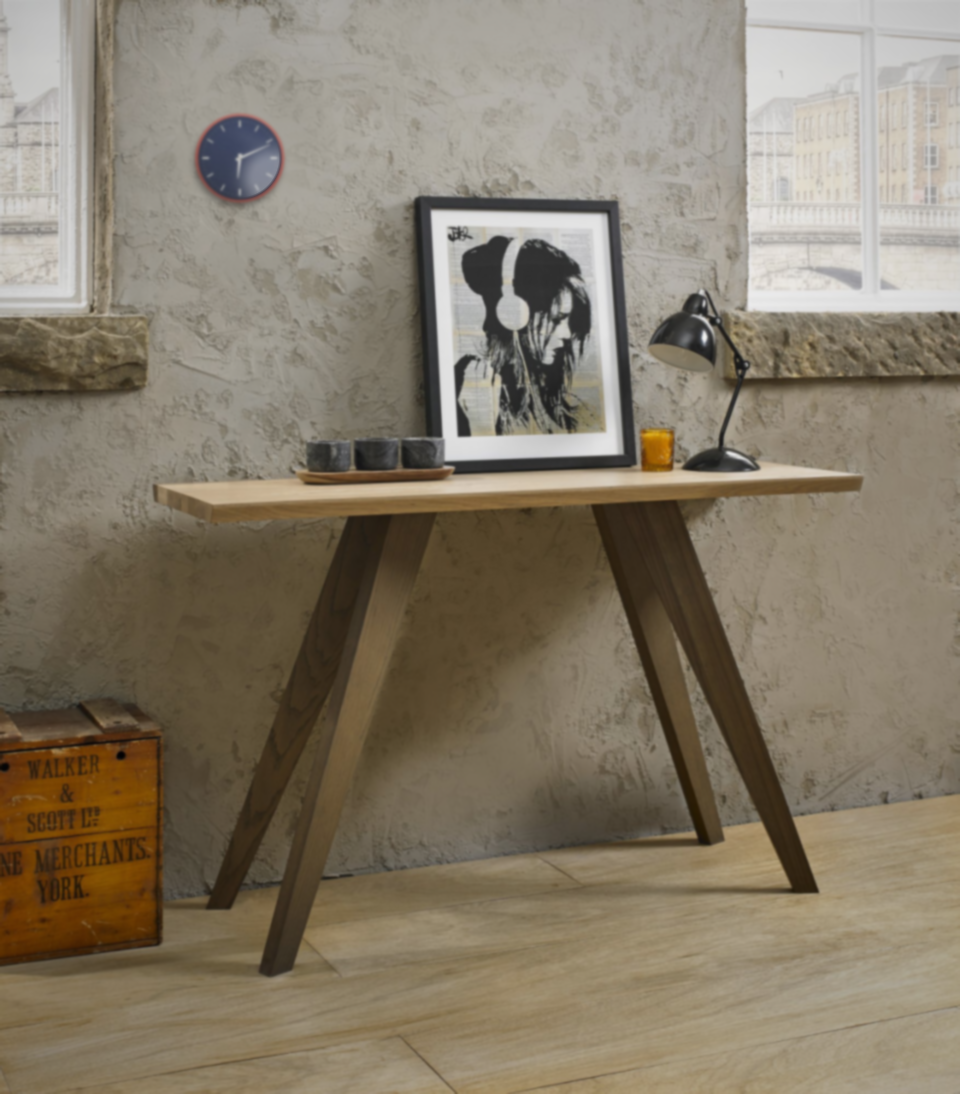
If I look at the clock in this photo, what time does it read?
6:11
